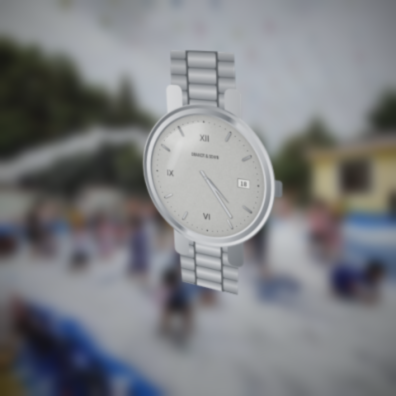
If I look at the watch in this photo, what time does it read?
4:24
